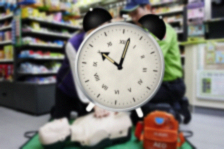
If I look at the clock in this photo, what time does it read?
10:02
